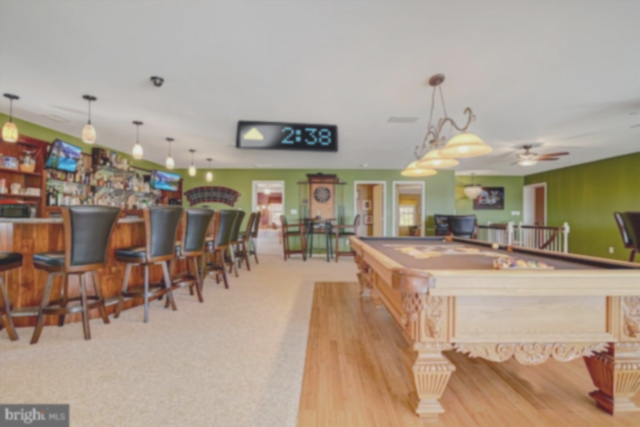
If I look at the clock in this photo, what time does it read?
2:38
